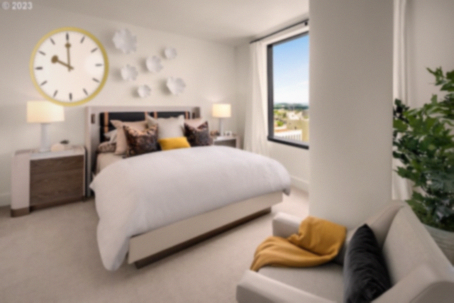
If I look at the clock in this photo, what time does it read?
10:00
